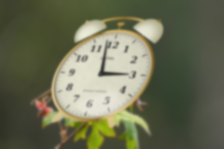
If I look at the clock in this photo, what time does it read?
2:58
